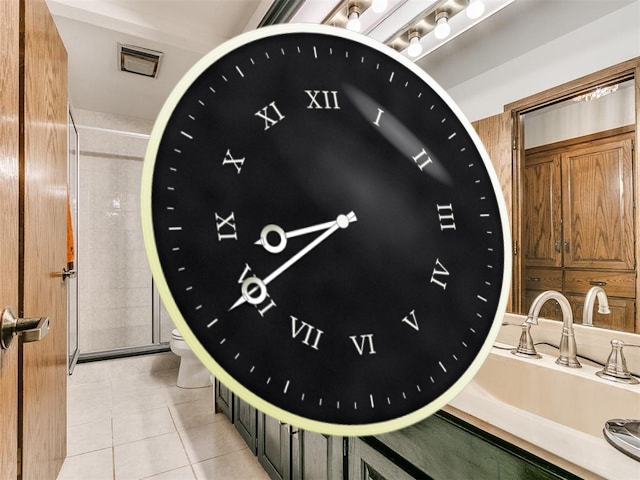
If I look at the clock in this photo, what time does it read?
8:40
